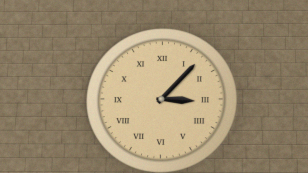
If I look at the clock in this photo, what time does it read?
3:07
